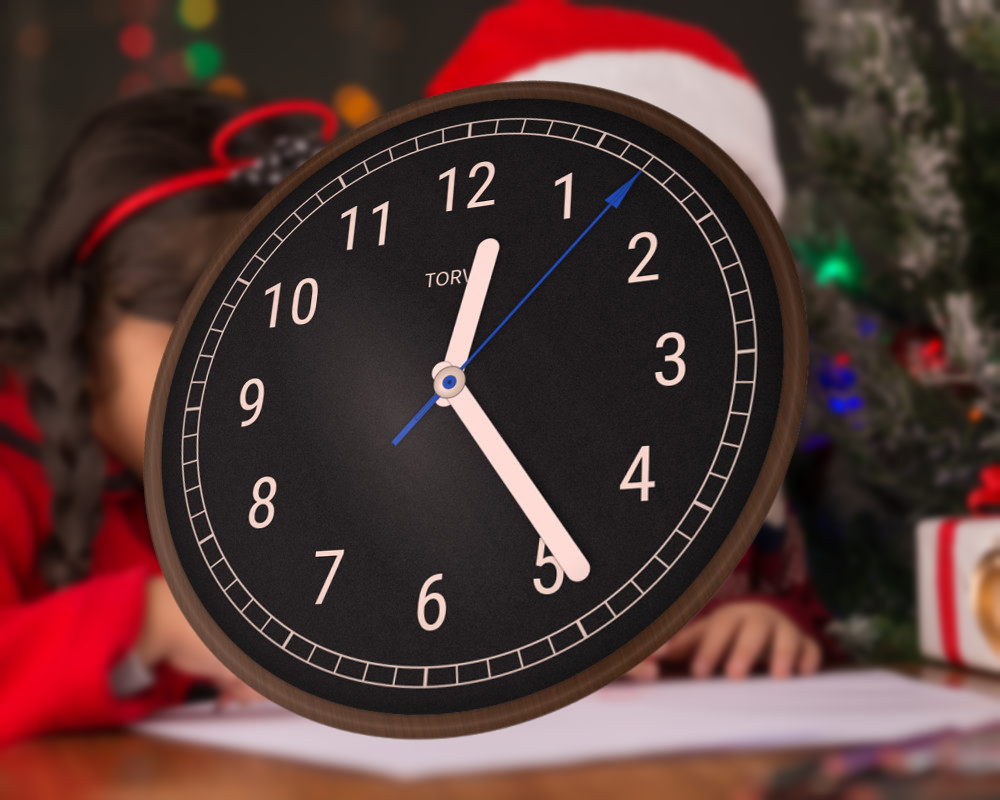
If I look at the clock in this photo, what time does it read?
12:24:07
